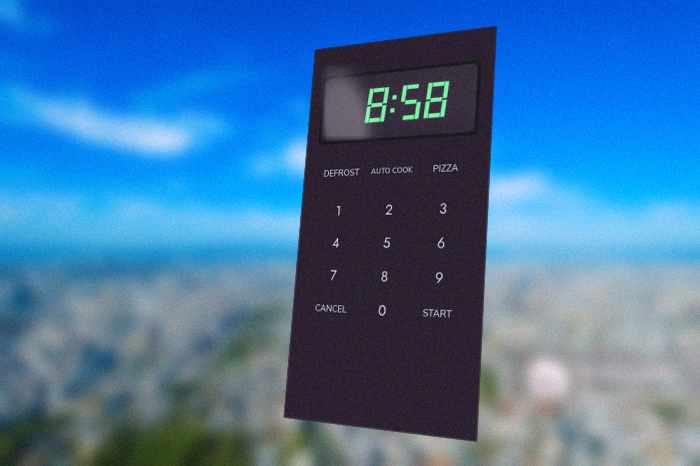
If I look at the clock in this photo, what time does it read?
8:58
